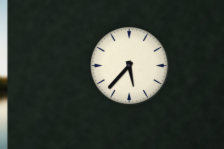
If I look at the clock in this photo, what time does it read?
5:37
